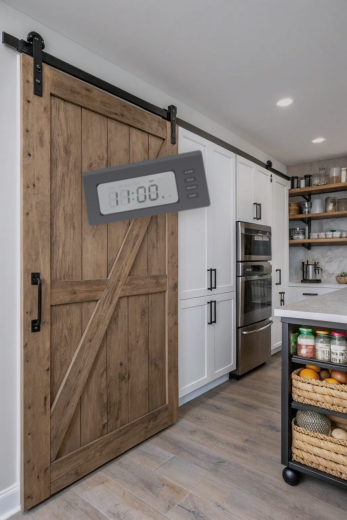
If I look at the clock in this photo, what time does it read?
11:00
